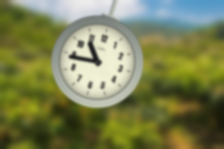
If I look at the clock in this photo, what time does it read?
10:44
